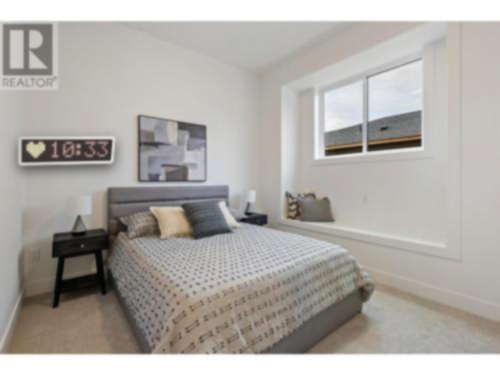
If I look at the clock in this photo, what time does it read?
10:33
